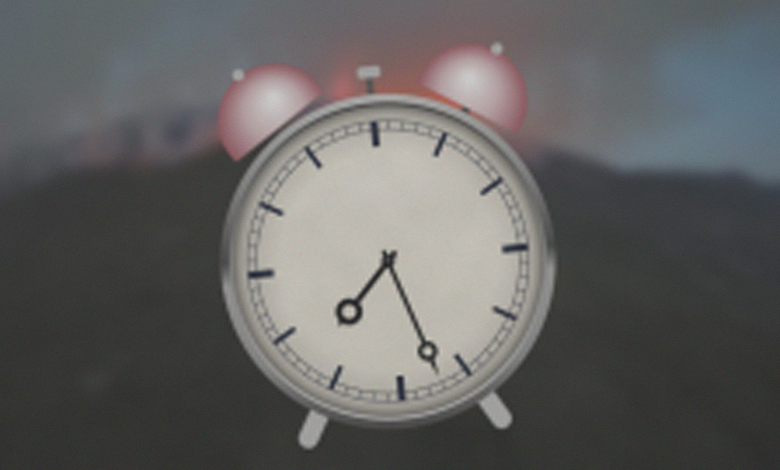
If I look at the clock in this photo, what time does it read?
7:27
